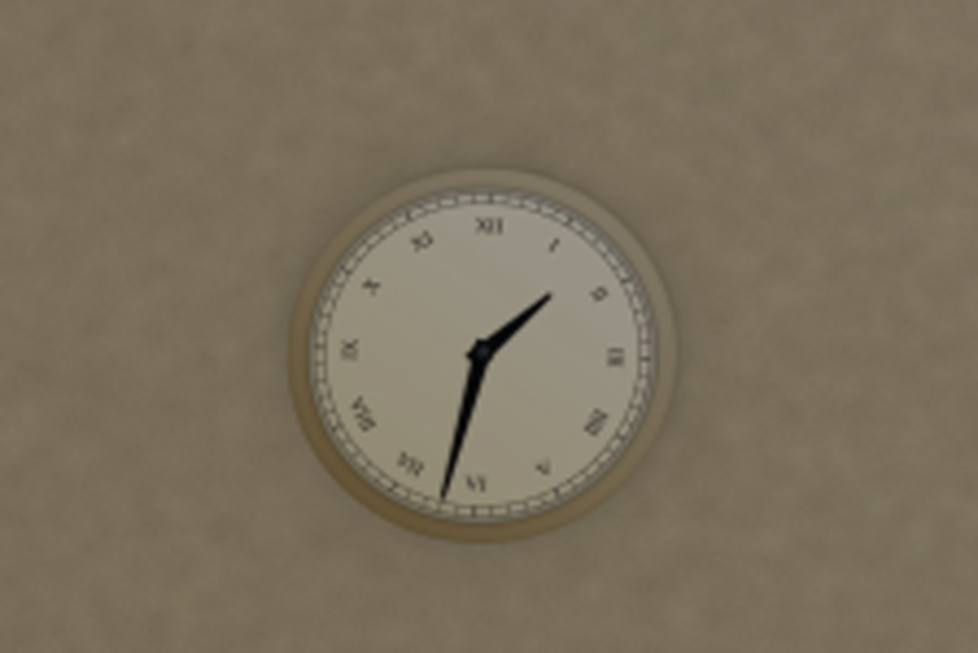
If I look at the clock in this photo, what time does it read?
1:32
